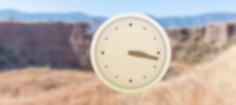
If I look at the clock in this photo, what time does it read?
3:17
